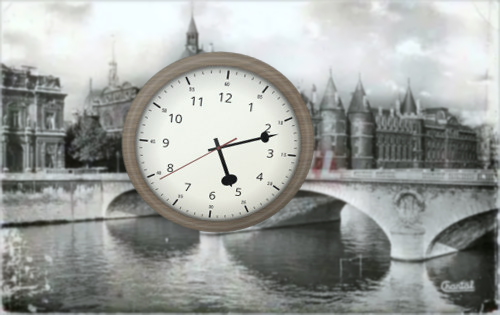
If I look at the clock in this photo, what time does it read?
5:11:39
